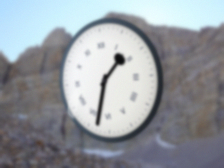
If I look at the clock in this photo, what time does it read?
1:33
